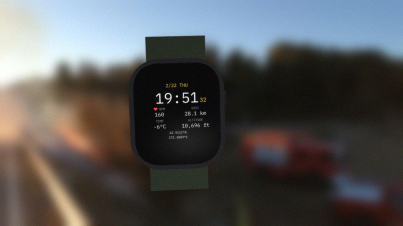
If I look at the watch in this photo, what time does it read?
19:51
